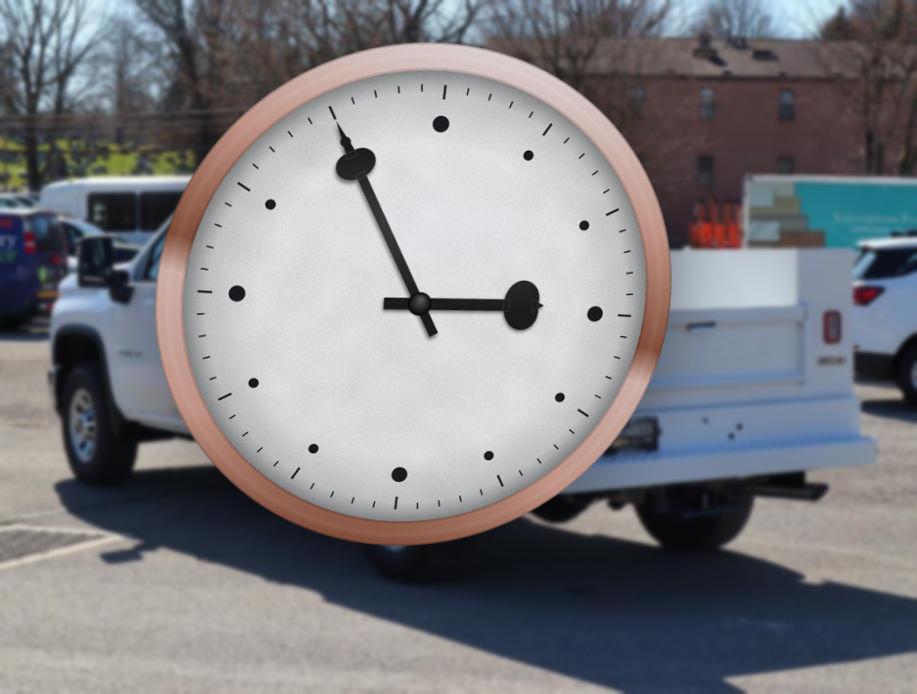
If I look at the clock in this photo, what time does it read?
2:55
